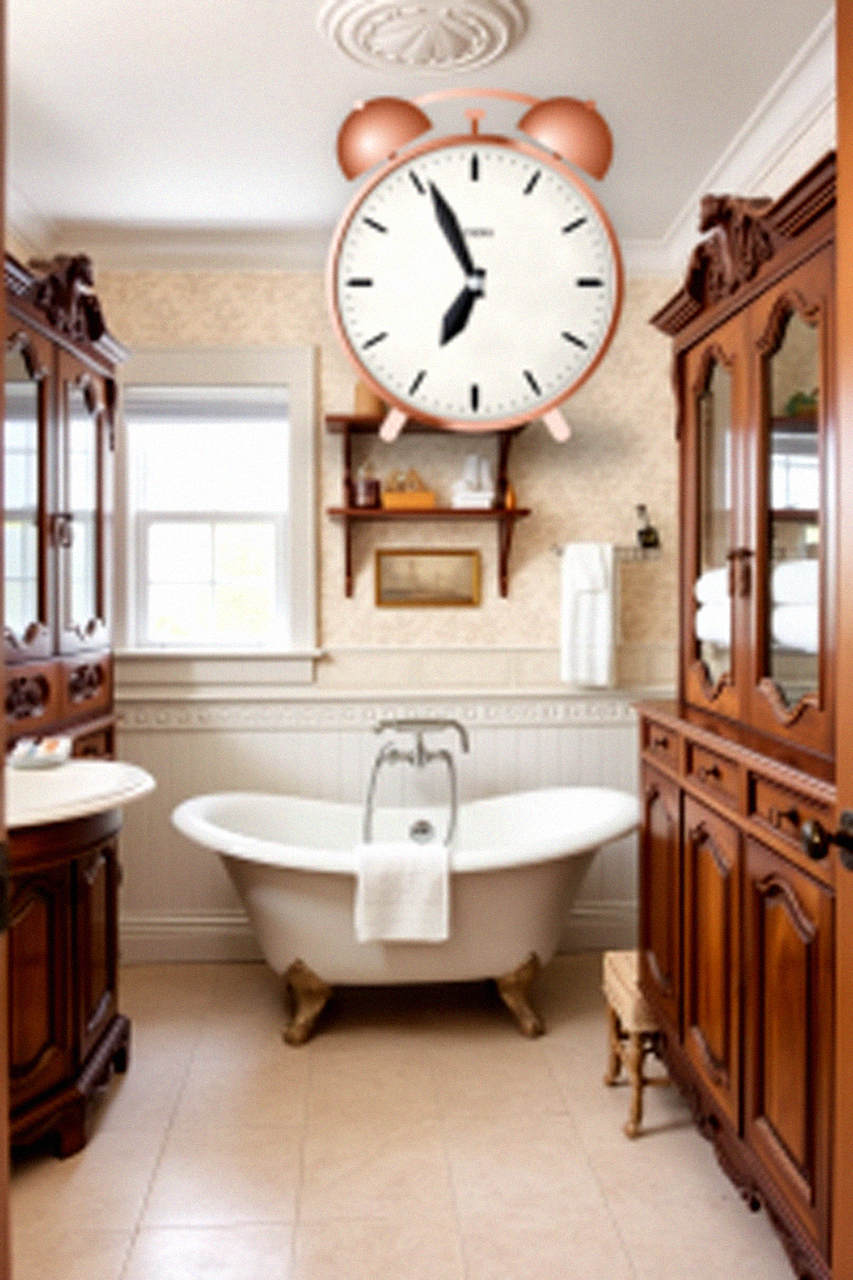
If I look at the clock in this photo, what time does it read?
6:56
